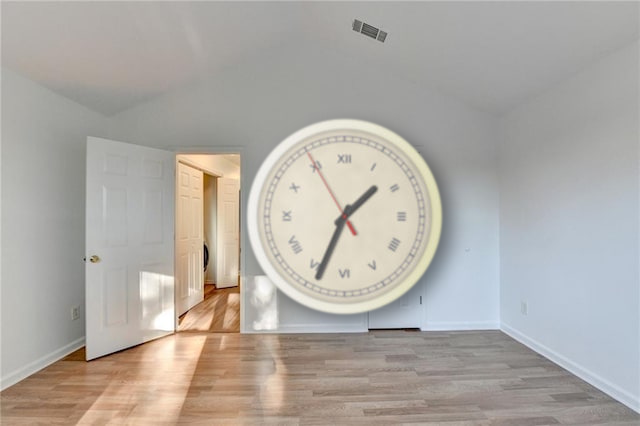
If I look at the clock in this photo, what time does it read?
1:33:55
